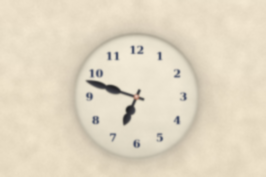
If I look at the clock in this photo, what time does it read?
6:48
